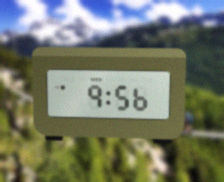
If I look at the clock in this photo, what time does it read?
9:56
